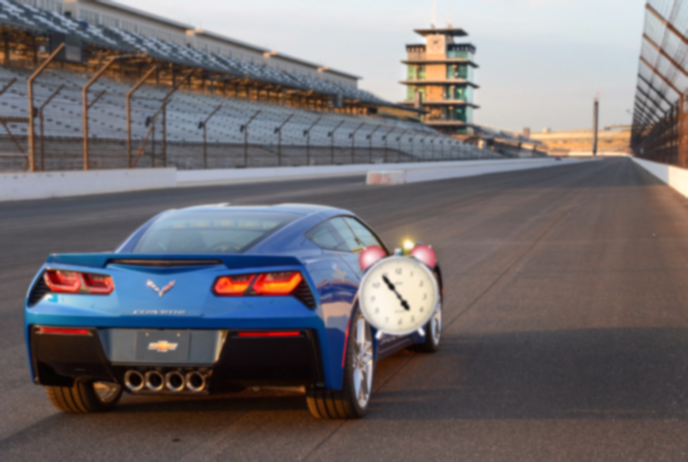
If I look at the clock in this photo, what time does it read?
4:54
